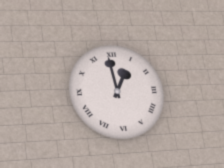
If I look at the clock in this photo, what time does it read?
12:59
